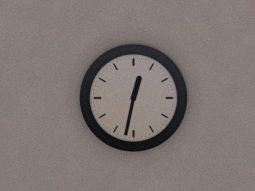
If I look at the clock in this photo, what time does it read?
12:32
